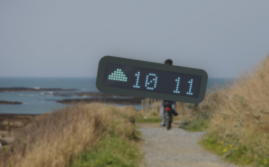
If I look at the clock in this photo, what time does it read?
10:11
